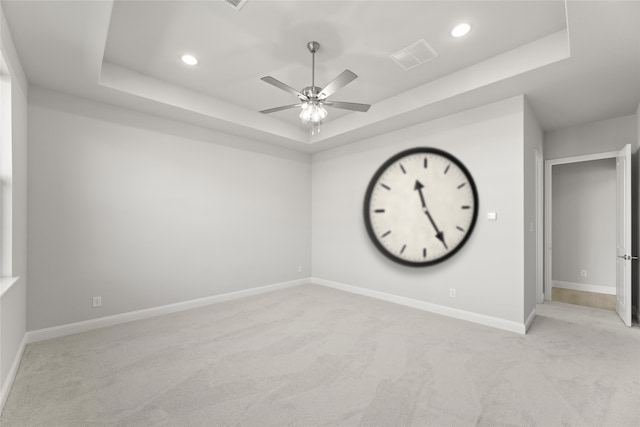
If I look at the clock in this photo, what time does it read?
11:25
